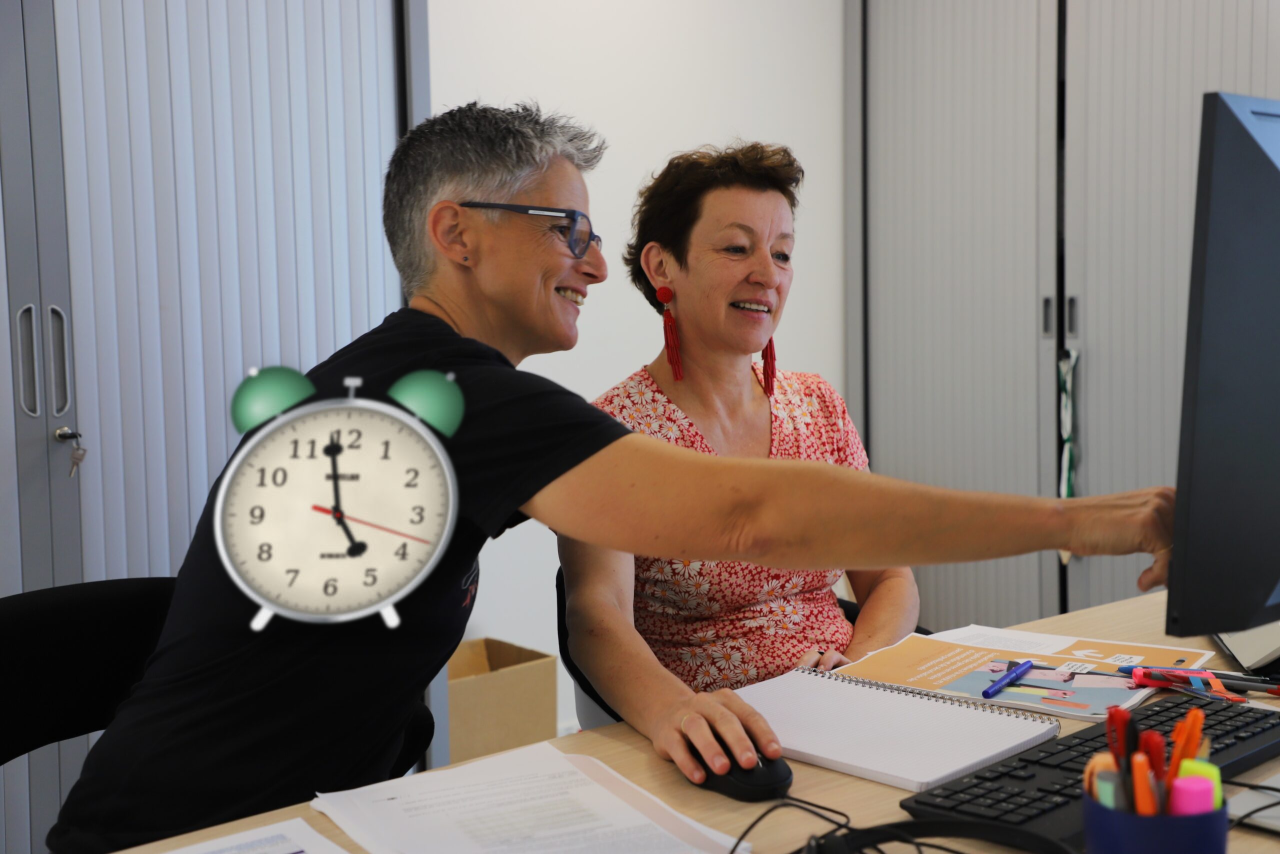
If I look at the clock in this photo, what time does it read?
4:58:18
